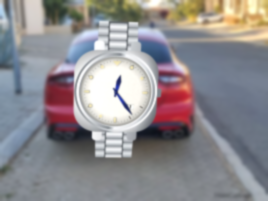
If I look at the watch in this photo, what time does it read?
12:24
